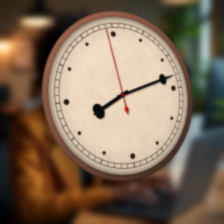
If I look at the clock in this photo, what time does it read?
8:12:59
